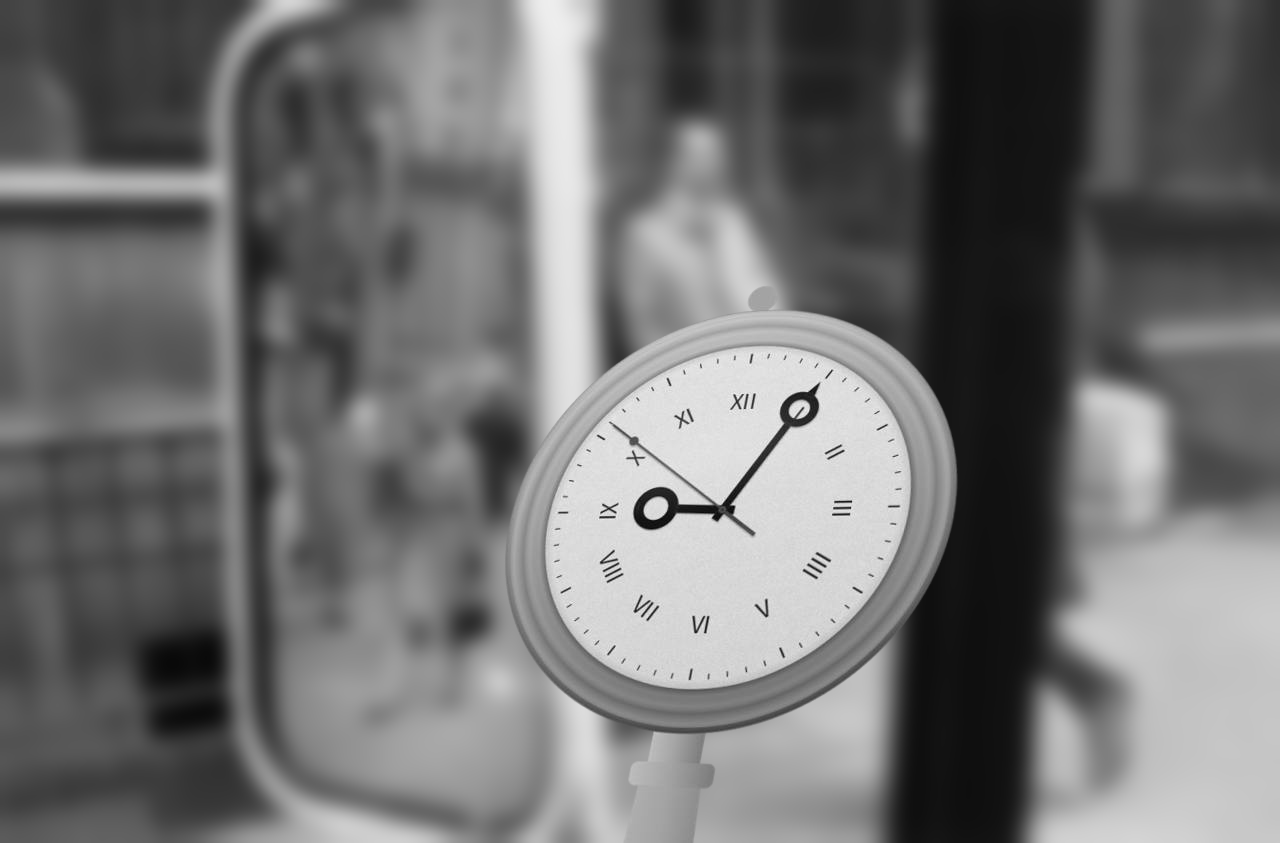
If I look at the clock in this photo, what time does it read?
9:04:51
